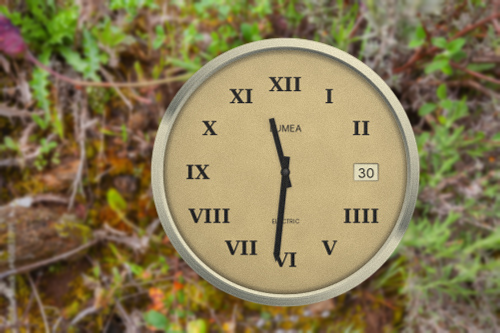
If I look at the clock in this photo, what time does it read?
11:31
